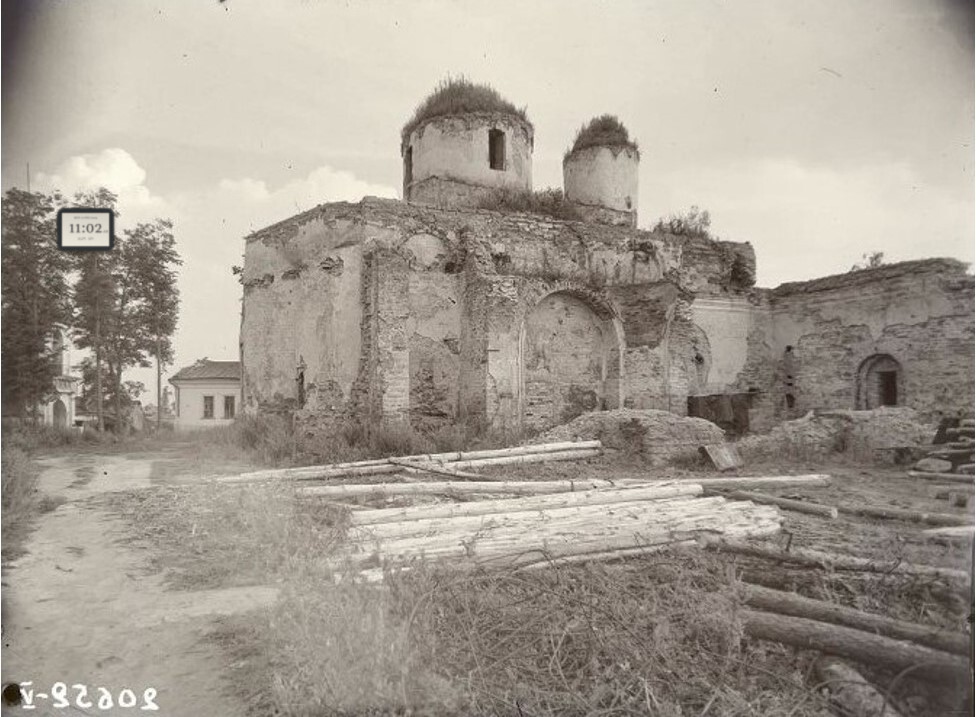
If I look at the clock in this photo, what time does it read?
11:02
